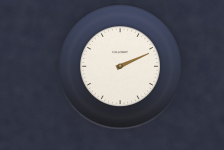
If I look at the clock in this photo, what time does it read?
2:11
